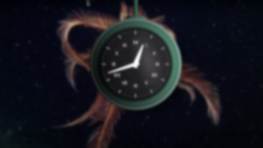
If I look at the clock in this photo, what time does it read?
12:42
